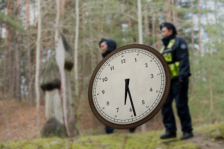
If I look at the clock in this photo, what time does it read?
6:29
